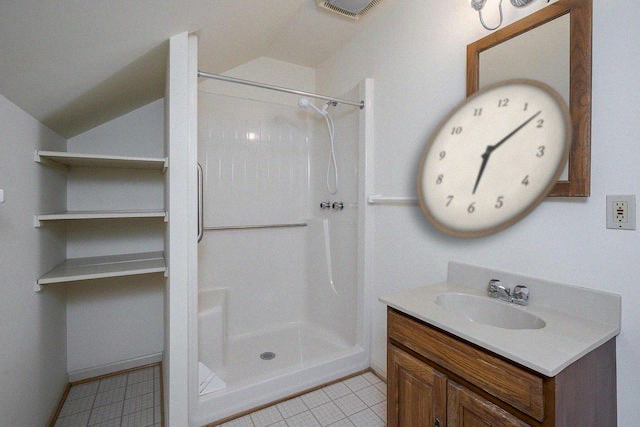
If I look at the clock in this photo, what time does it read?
6:08
